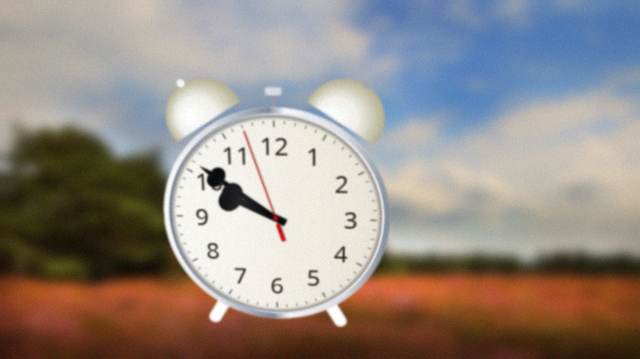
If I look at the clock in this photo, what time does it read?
9:50:57
